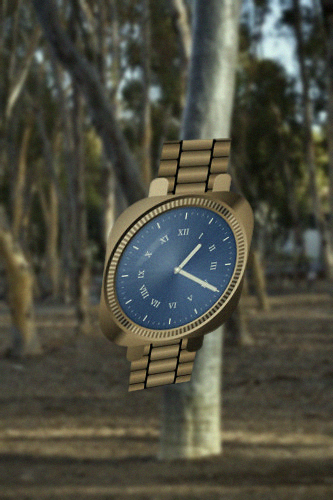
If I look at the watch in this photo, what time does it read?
1:20
